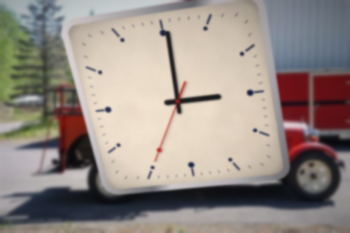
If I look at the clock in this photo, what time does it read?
3:00:35
